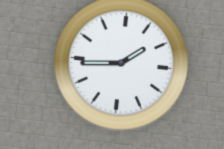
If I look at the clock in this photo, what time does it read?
1:44
